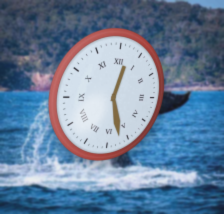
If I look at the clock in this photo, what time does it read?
12:27
